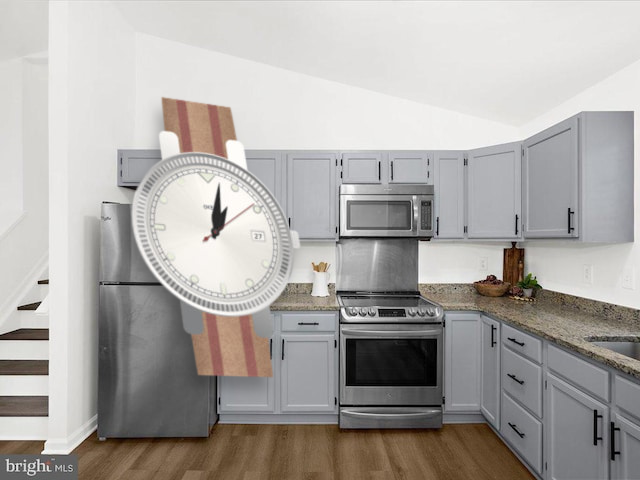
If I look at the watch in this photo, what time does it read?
1:02:09
